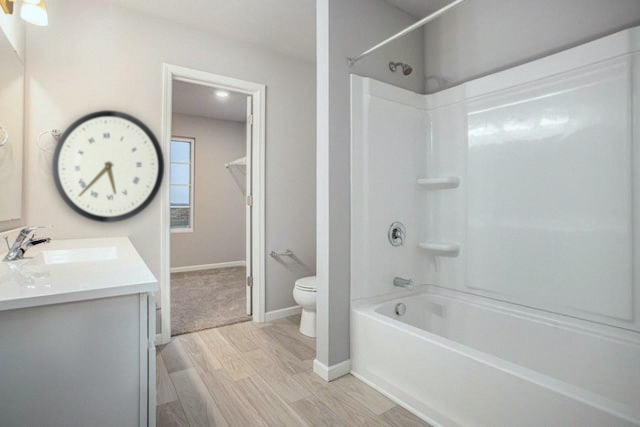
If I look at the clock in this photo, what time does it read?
5:38
